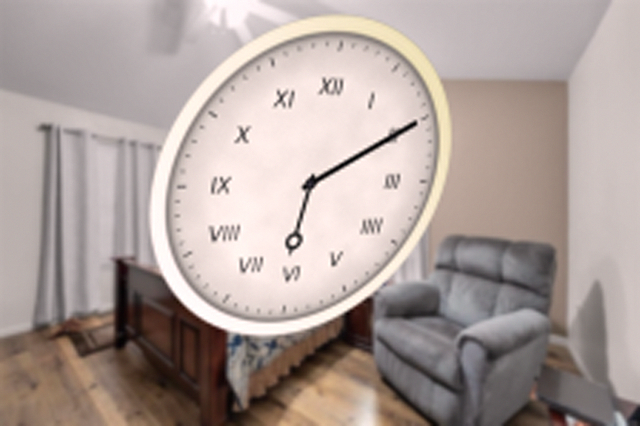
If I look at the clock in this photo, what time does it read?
6:10
